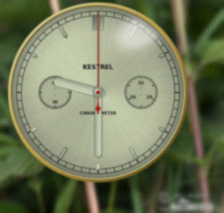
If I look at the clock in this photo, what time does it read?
9:30
